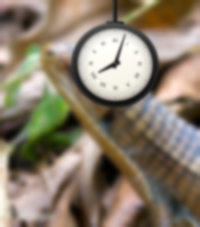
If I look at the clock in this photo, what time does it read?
8:03
